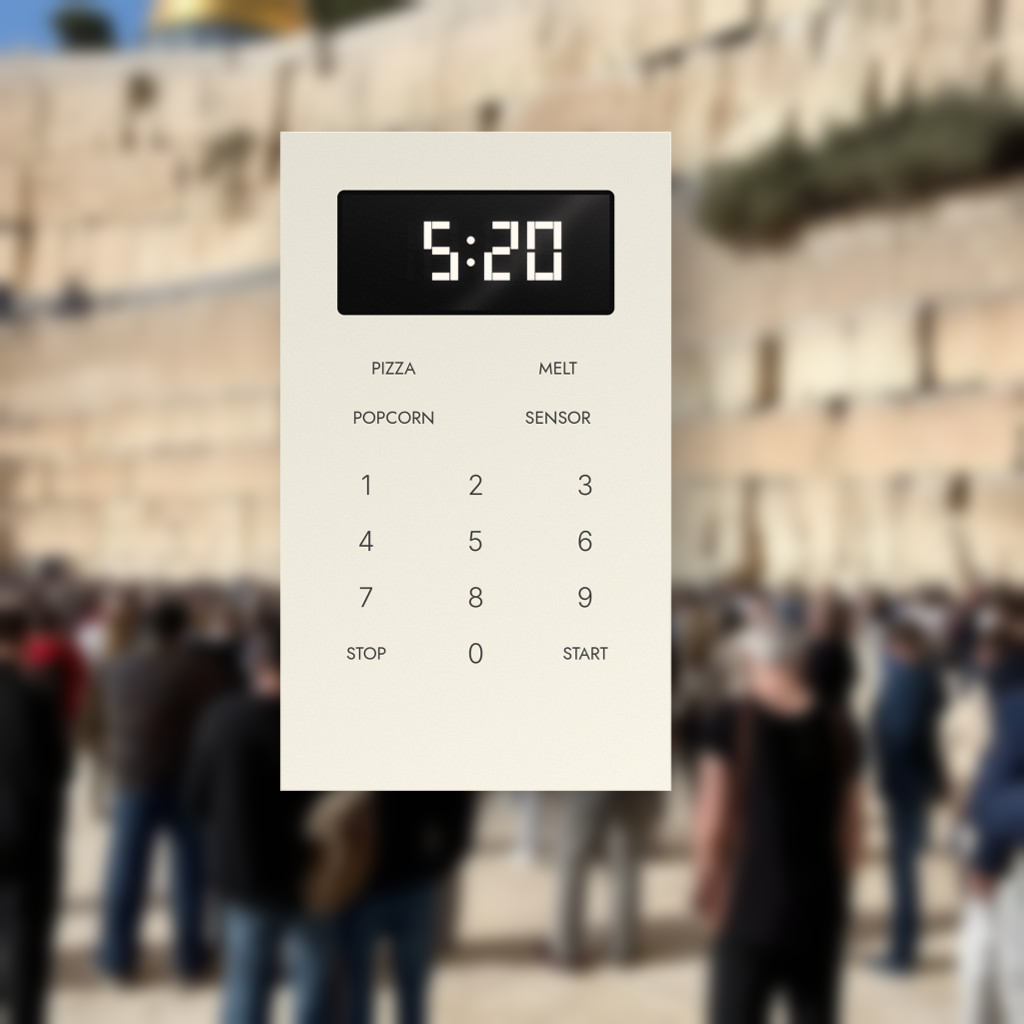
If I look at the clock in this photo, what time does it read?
5:20
